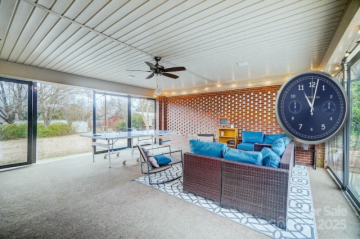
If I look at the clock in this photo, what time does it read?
11:02
